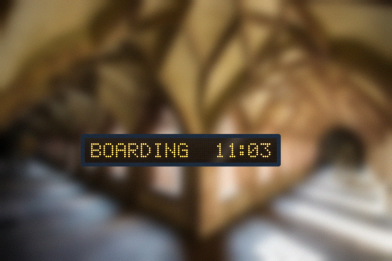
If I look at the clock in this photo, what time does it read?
11:03
